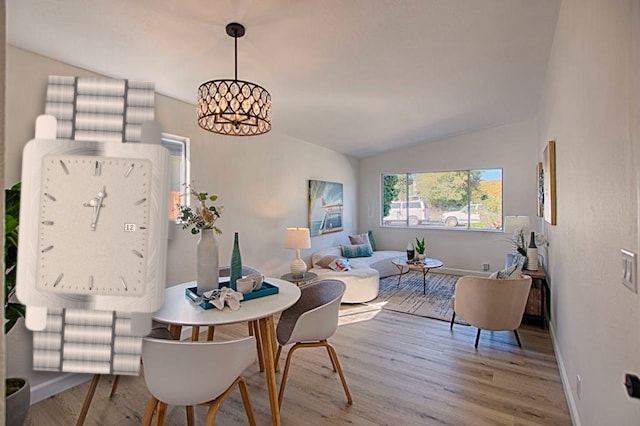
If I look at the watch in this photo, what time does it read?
12:02
